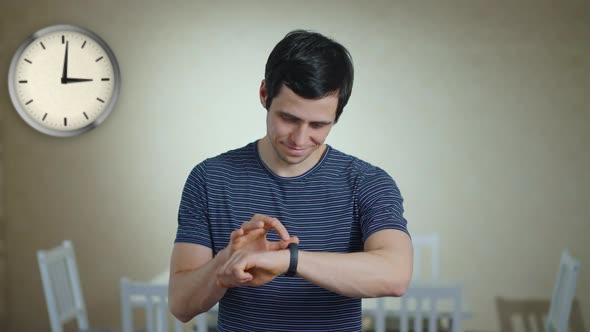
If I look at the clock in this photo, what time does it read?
3:01
